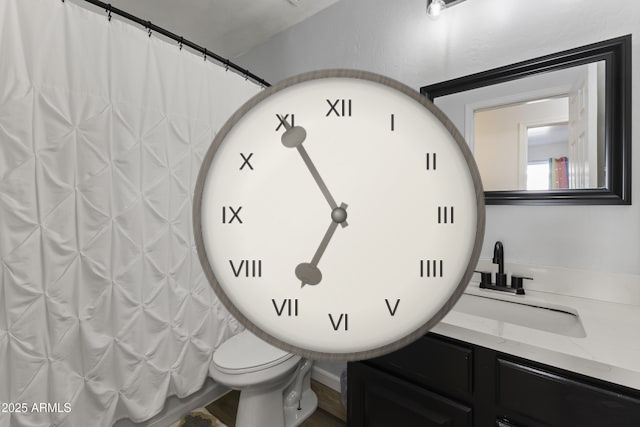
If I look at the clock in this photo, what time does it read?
6:55
